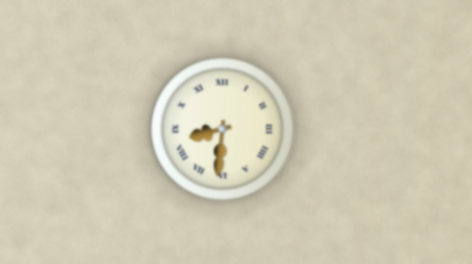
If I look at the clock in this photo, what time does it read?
8:31
